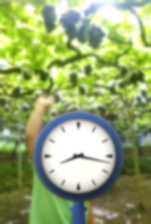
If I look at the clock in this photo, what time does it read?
8:17
